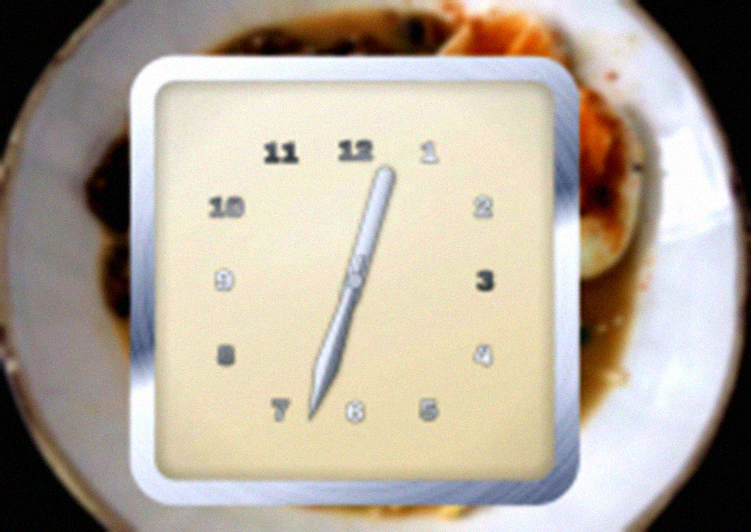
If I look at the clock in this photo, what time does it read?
12:33
